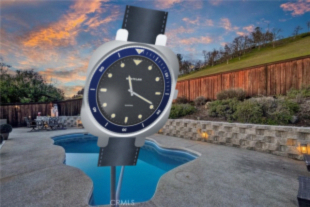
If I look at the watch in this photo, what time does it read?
11:19
